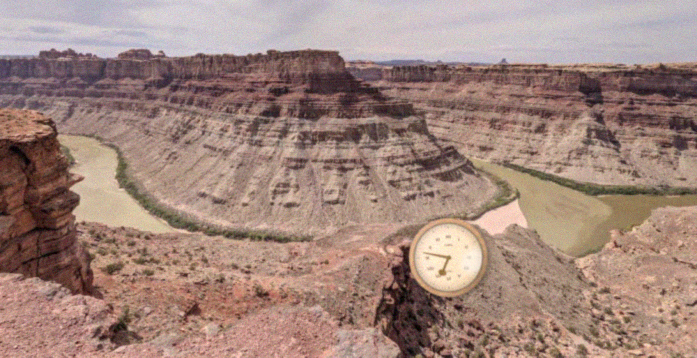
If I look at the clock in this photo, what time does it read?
6:47
